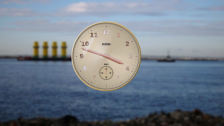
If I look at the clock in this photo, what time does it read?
3:48
